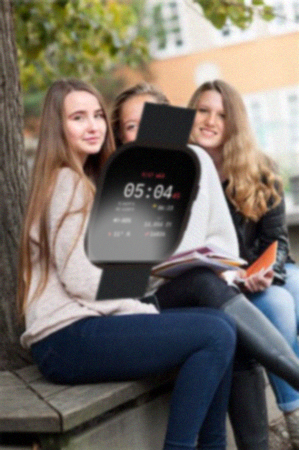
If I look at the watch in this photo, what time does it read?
5:04
